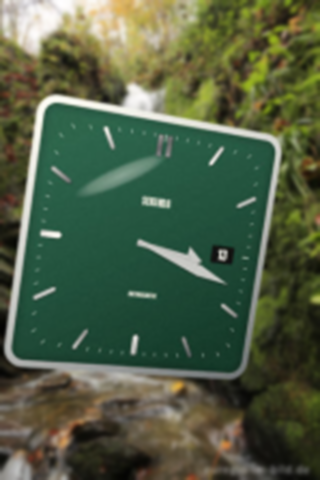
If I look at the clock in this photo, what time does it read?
3:18
